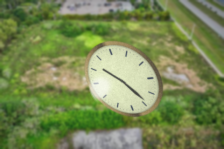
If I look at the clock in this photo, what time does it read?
10:24
